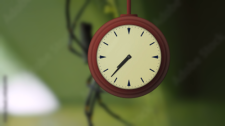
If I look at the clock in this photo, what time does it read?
7:37
